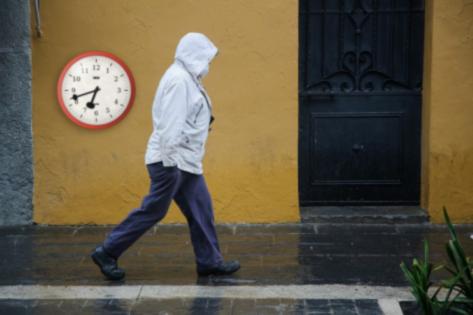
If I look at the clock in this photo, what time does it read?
6:42
